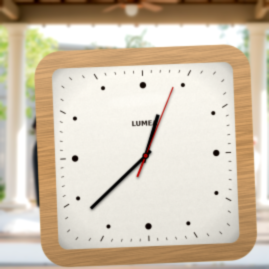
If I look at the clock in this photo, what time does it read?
12:38:04
